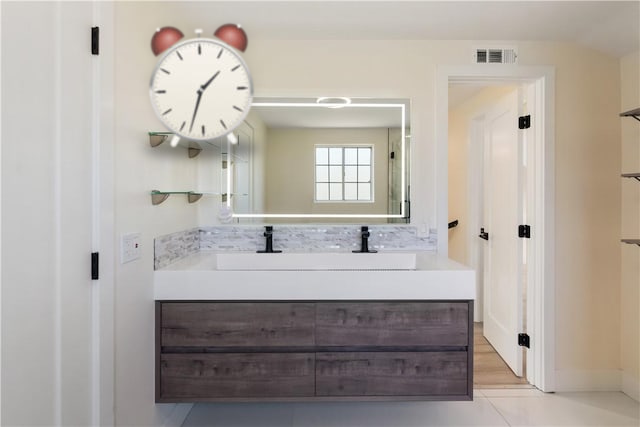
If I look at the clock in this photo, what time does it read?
1:33
